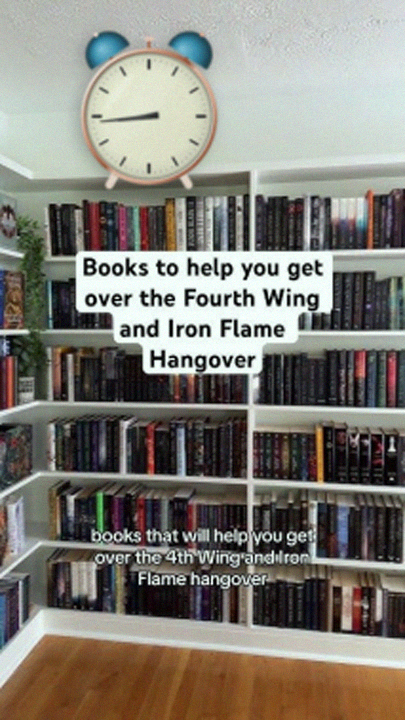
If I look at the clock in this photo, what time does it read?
8:44
